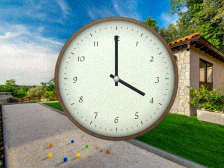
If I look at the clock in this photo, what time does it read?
4:00
